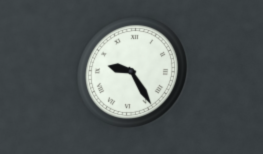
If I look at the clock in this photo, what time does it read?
9:24
